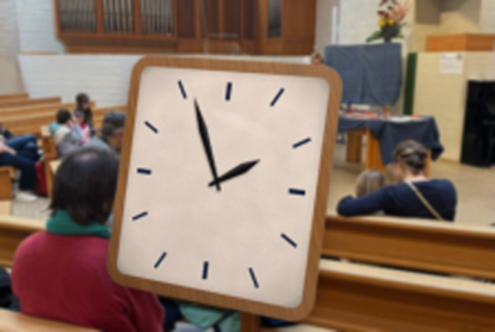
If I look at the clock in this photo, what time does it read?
1:56
